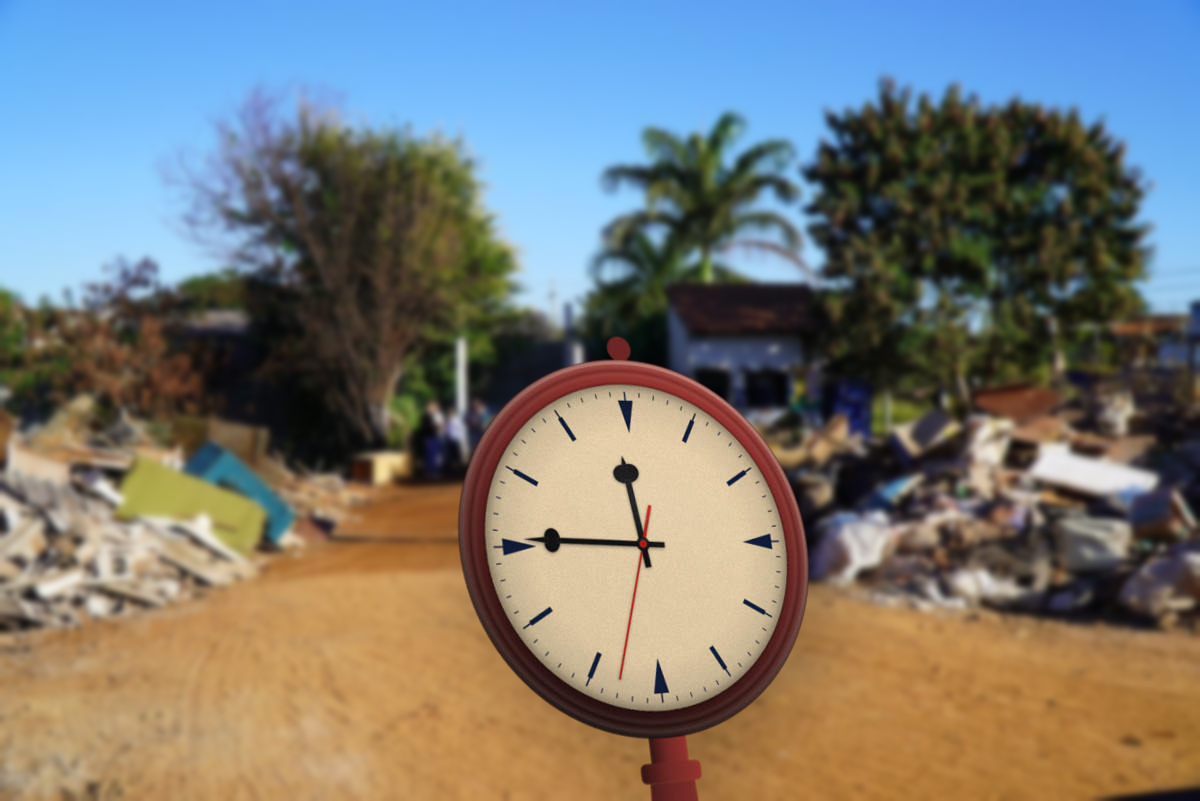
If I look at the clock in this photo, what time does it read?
11:45:33
